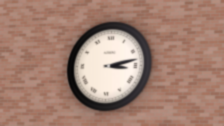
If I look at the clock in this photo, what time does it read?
3:13
